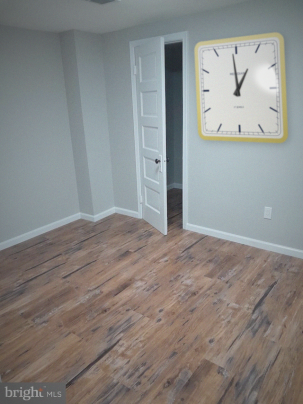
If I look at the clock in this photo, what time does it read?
12:59
